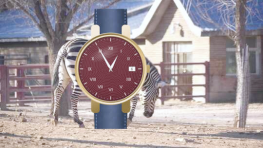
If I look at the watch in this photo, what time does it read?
12:55
